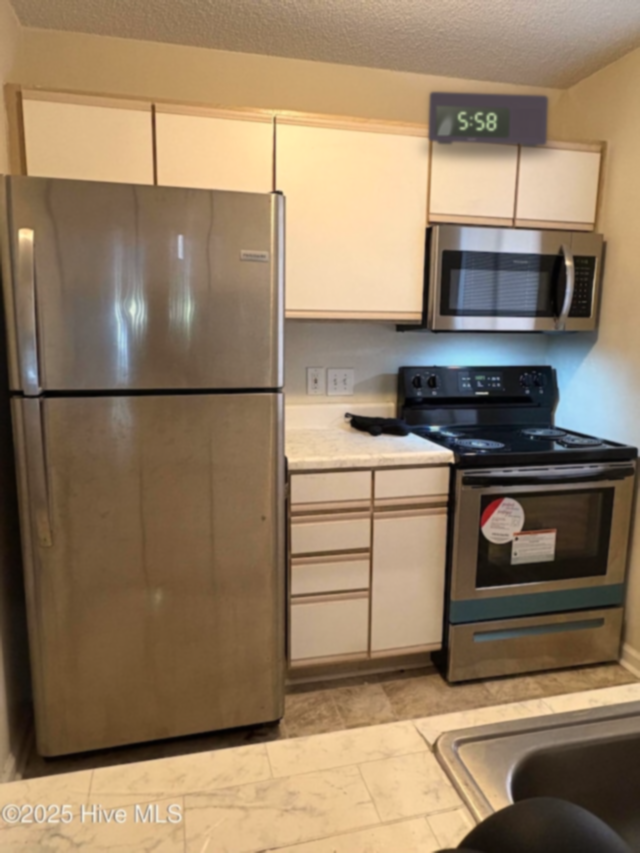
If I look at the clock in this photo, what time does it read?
5:58
